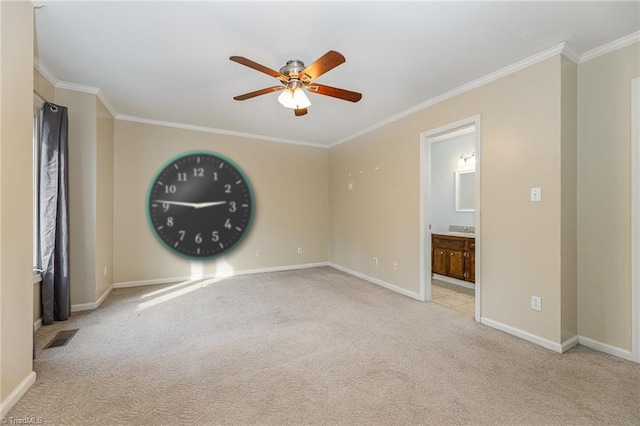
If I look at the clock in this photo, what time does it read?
2:46
